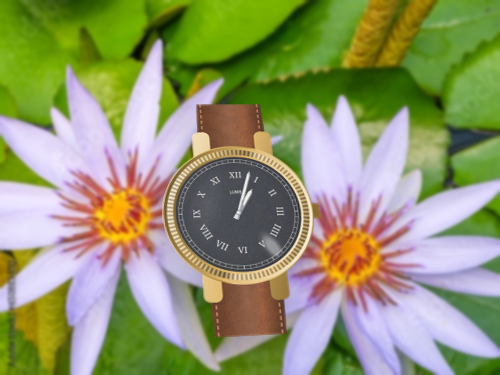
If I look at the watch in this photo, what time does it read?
1:03
